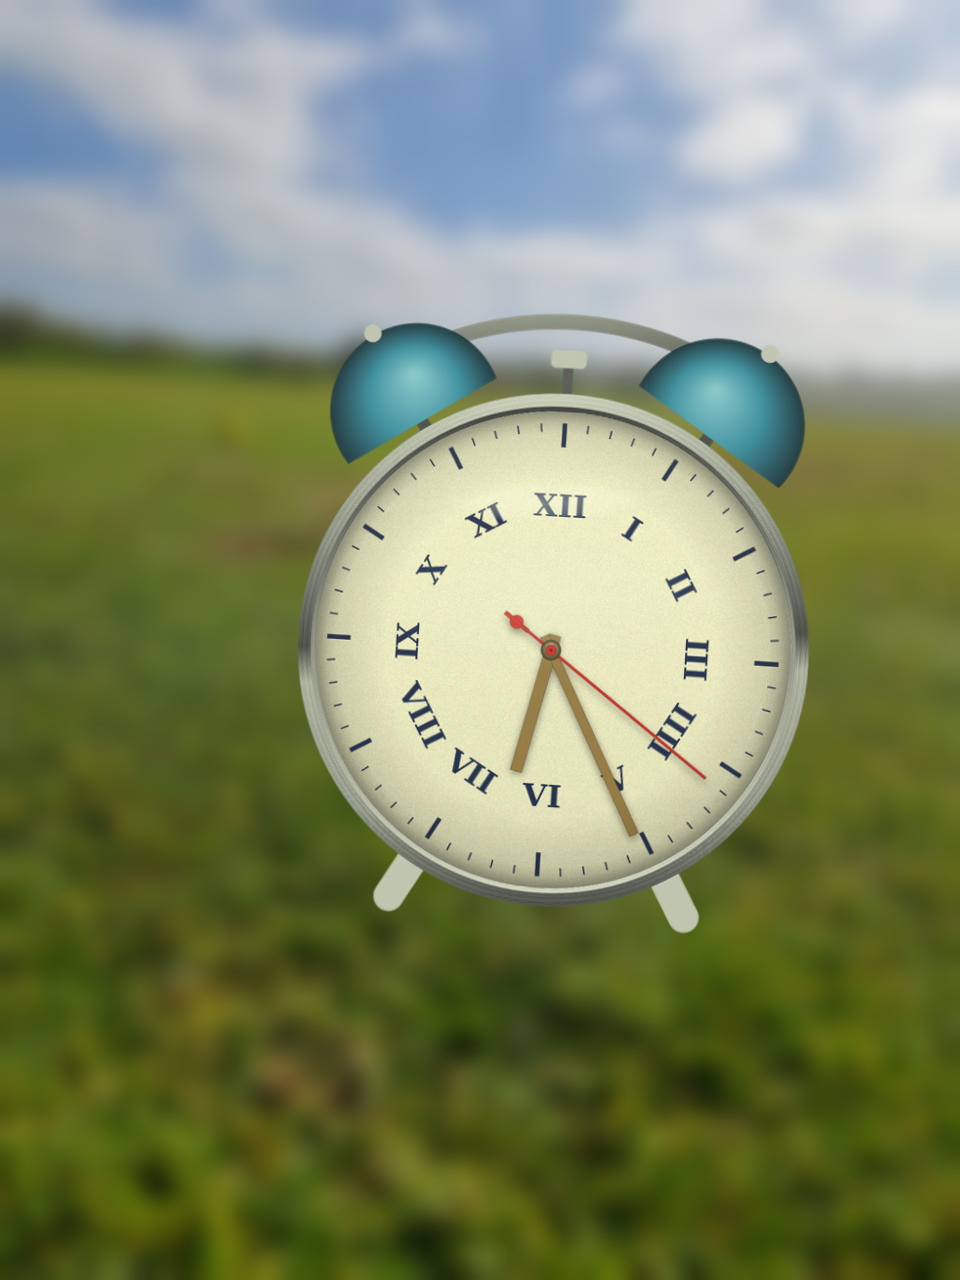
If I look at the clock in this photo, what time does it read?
6:25:21
